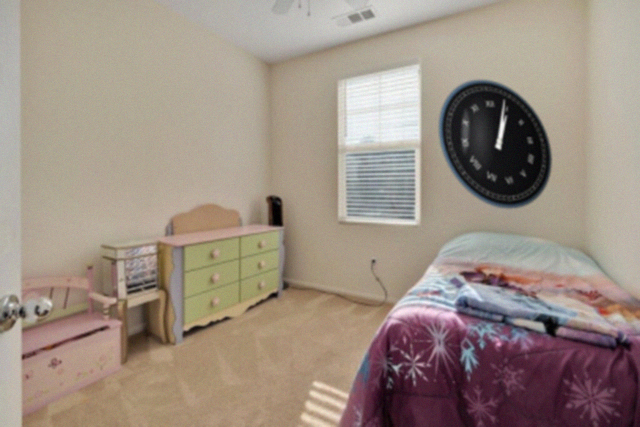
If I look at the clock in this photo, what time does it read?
1:04
